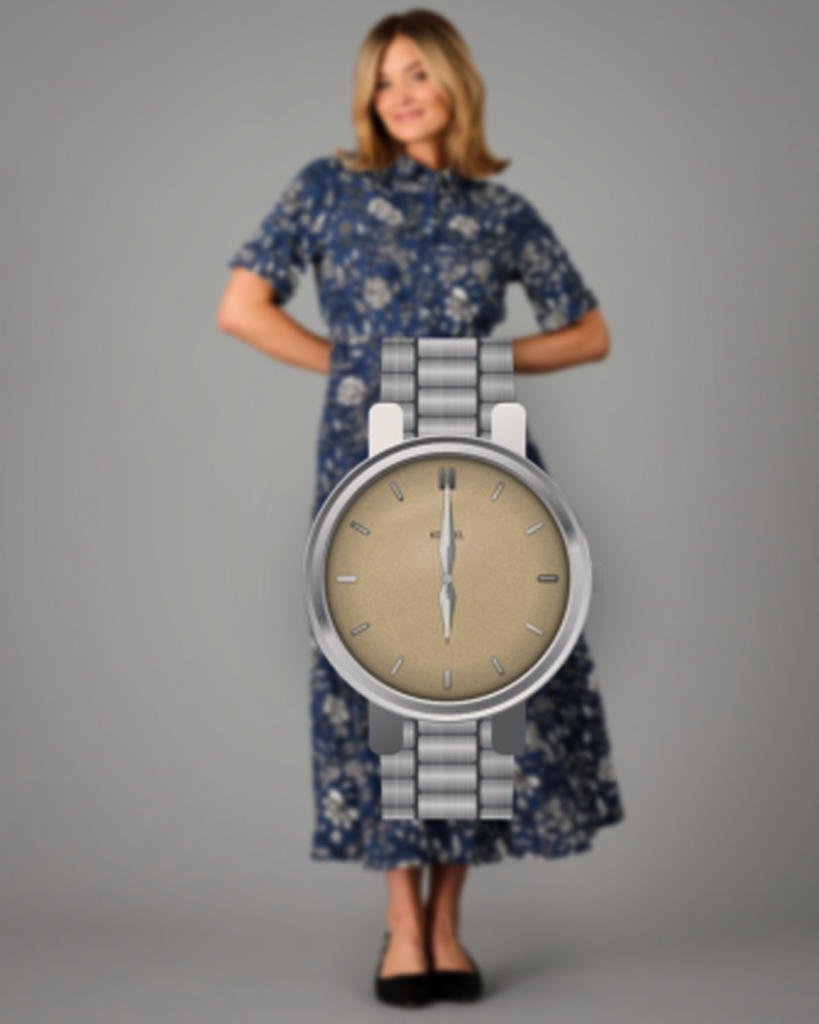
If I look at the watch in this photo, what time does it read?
6:00
